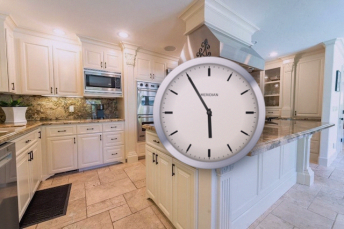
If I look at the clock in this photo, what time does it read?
5:55
